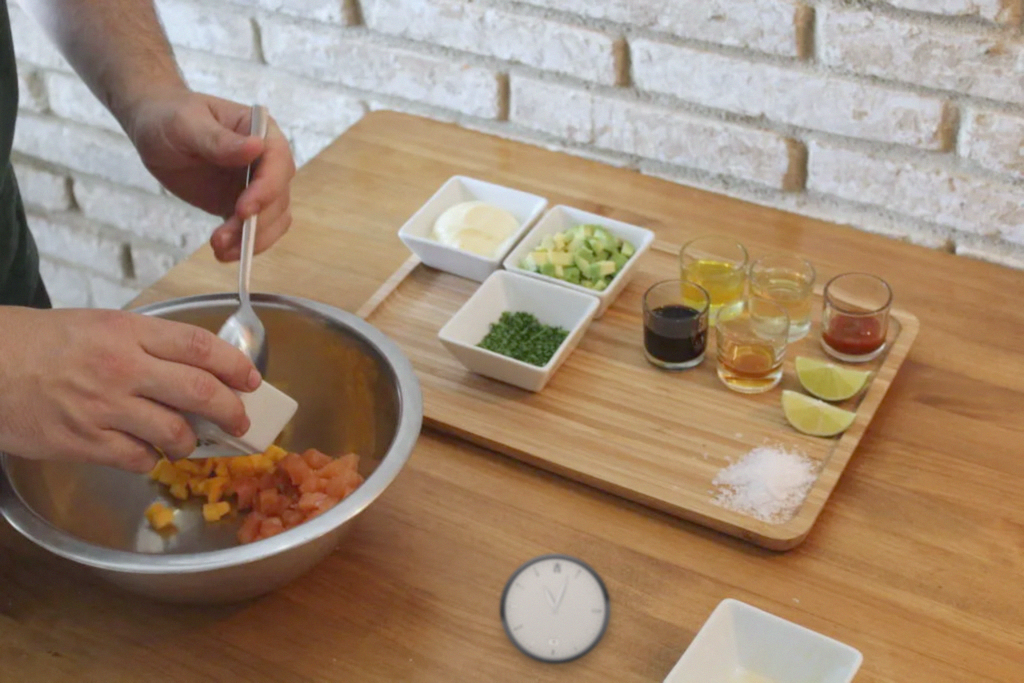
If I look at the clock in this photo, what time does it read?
11:03
